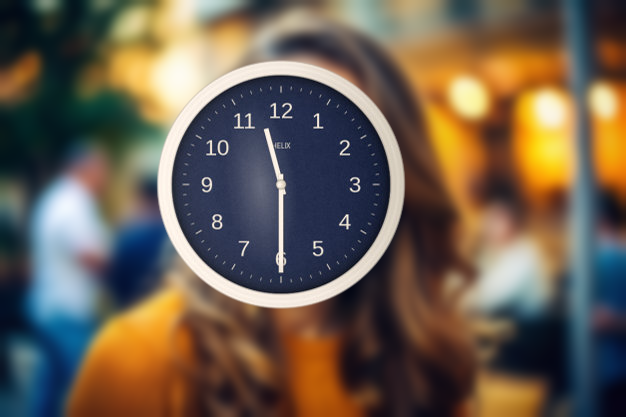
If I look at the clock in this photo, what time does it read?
11:30
